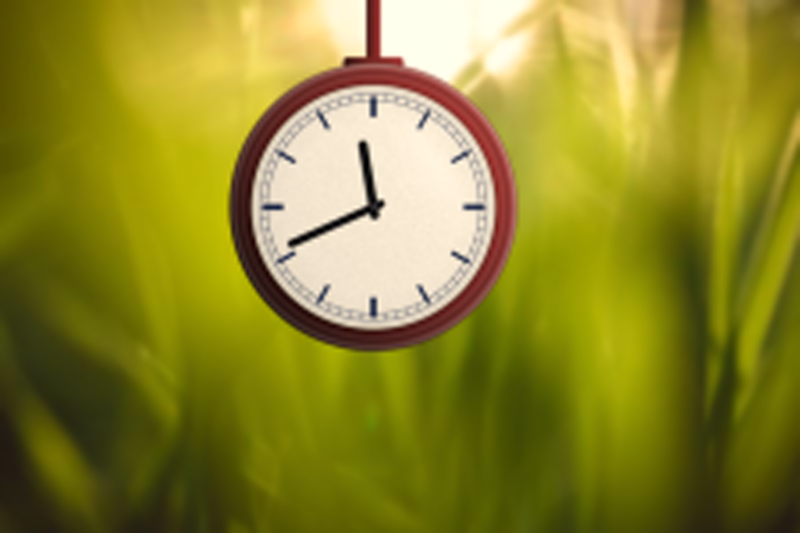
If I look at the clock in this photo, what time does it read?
11:41
